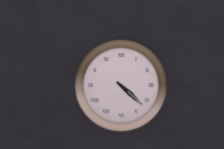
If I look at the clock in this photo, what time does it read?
4:22
